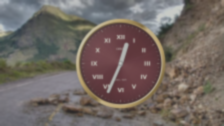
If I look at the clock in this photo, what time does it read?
12:34
